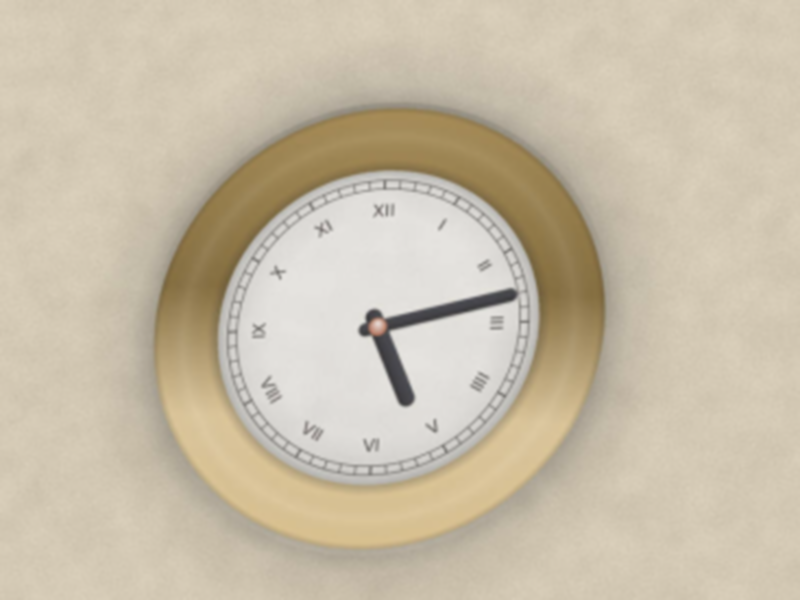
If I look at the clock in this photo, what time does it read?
5:13
